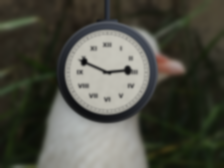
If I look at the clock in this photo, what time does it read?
2:49
